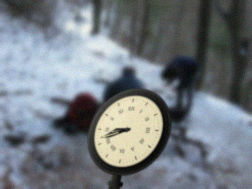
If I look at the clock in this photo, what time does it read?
8:42
